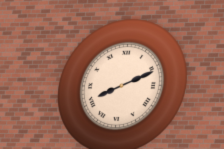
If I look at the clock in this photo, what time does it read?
8:11
